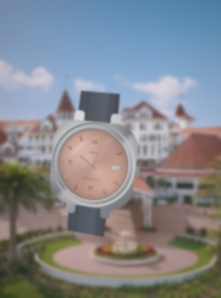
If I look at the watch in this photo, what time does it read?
10:02
